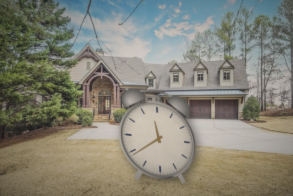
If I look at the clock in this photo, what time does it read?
11:39
